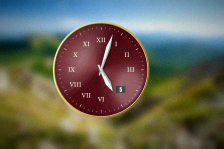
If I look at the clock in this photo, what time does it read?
5:03
